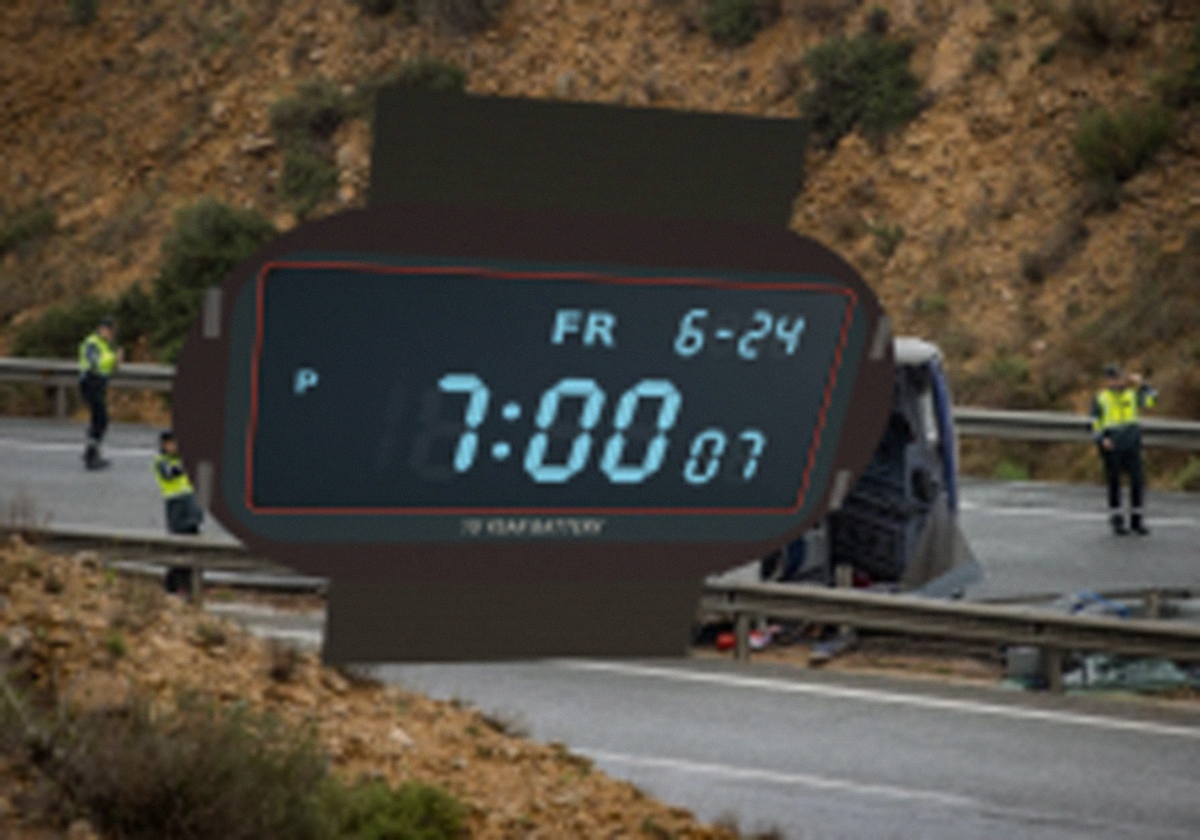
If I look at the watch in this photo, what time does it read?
7:00:07
